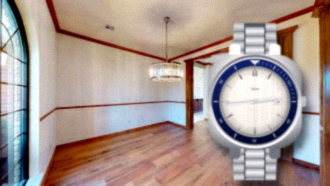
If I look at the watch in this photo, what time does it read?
2:44
